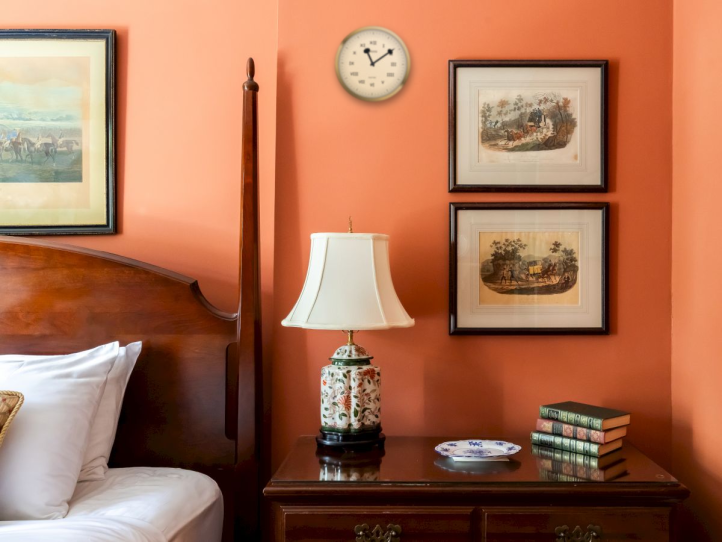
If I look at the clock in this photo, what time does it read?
11:09
